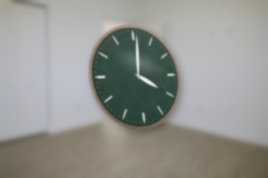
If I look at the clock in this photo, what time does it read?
4:01
